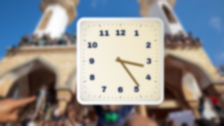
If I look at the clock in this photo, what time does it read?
3:24
